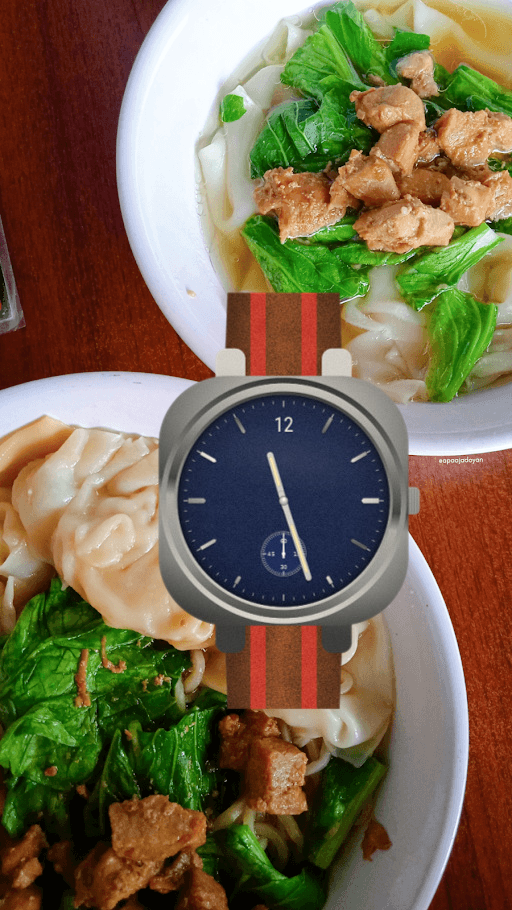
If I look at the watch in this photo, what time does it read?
11:27
